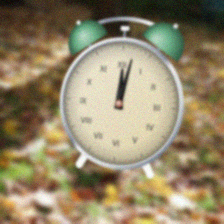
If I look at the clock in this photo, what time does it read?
12:02
